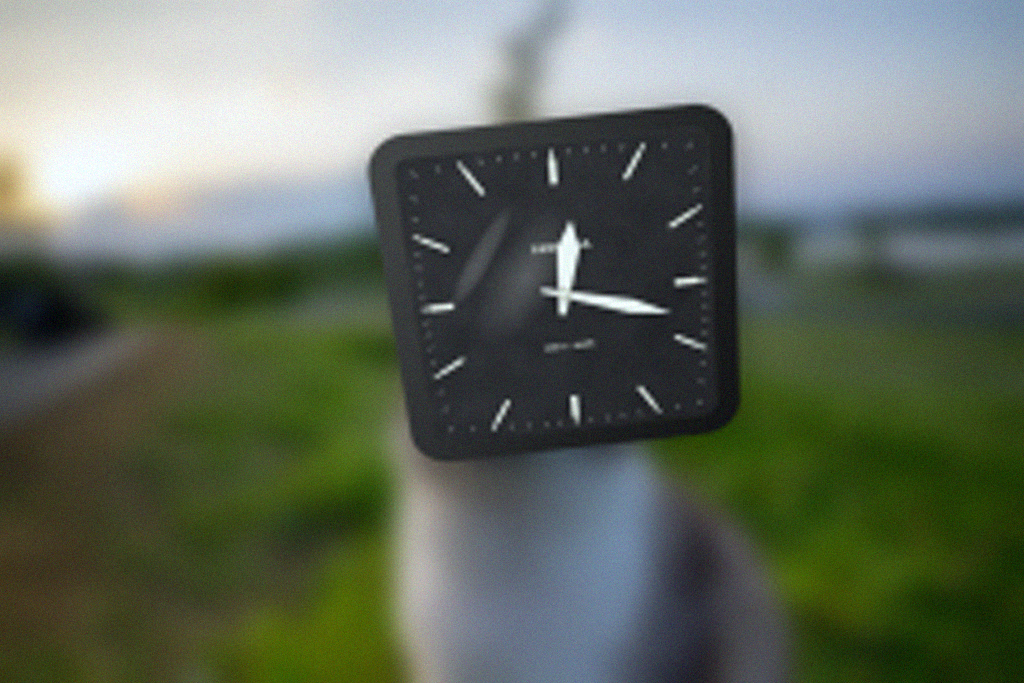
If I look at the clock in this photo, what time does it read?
12:18
